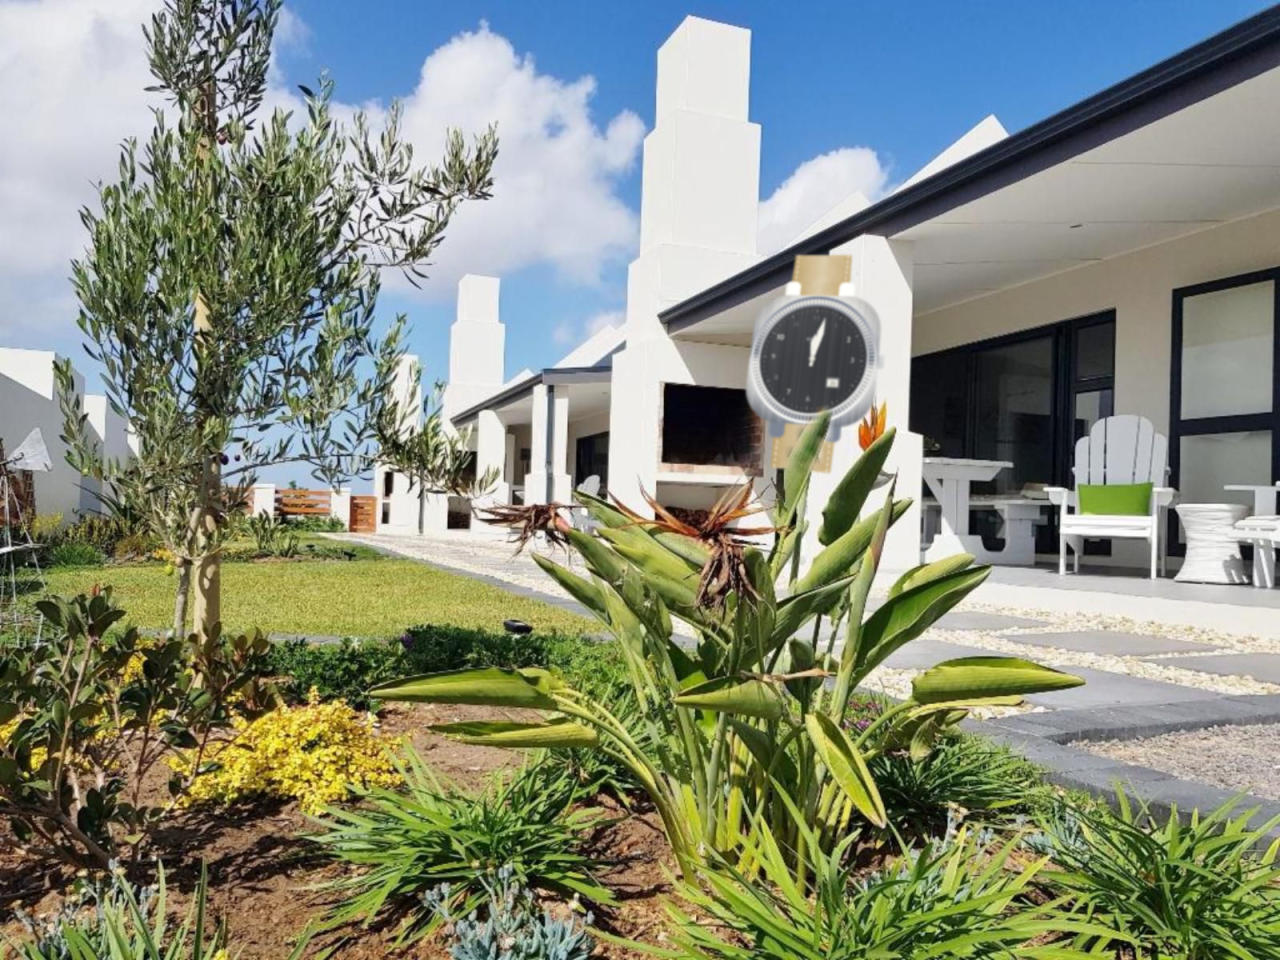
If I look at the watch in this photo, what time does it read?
12:02
